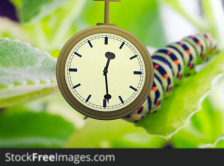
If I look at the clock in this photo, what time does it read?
12:29
